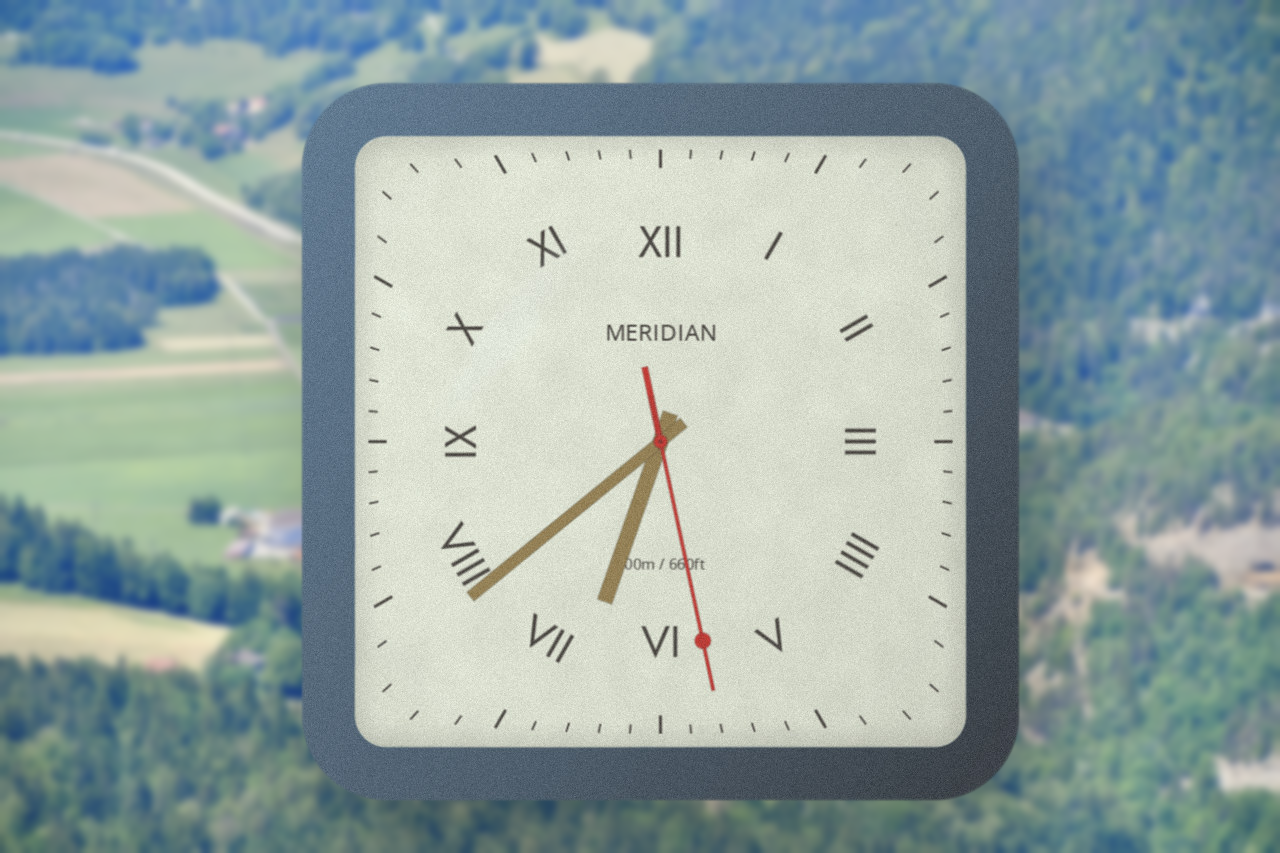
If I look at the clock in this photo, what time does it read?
6:38:28
